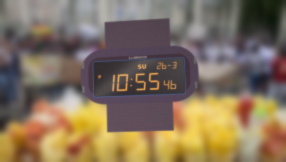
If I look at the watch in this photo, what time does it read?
10:55
